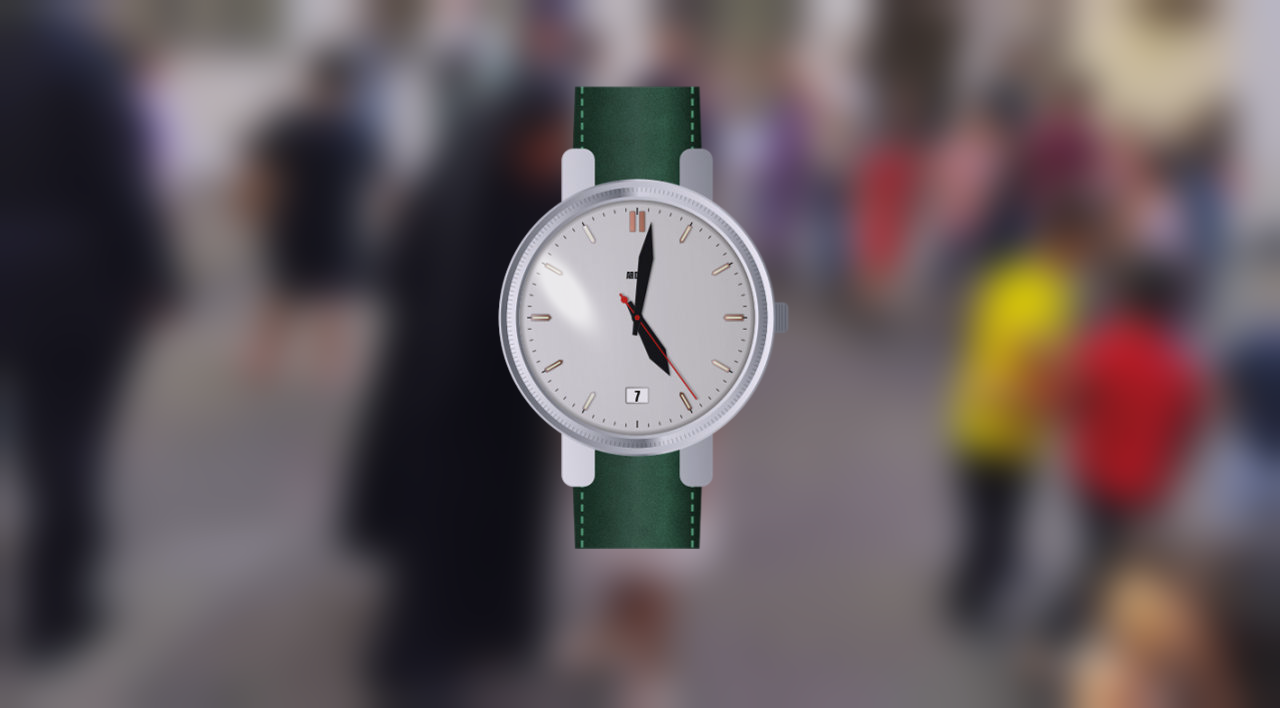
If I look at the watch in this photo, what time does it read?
5:01:24
